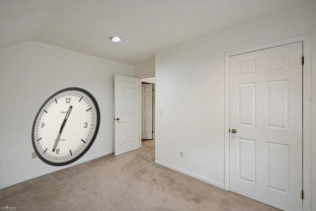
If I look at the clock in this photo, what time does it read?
12:32
